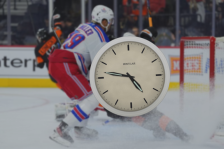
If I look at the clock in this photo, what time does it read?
4:47
